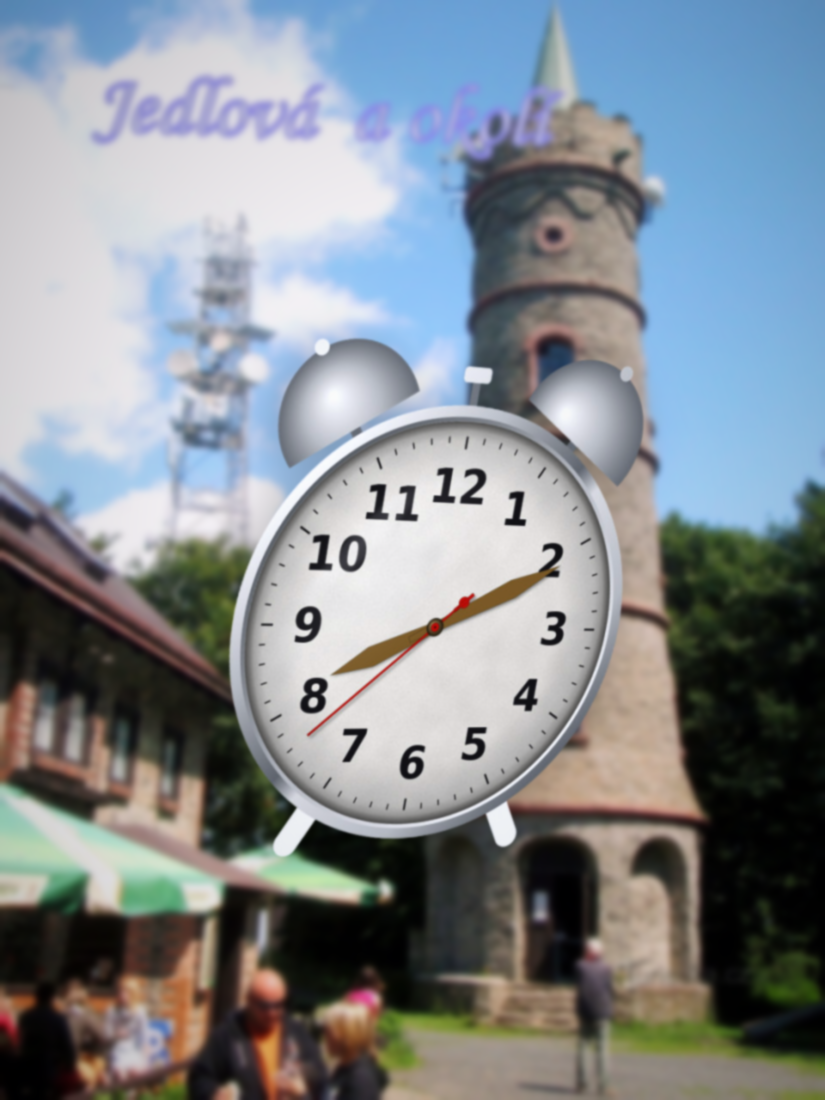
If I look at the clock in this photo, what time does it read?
8:10:38
